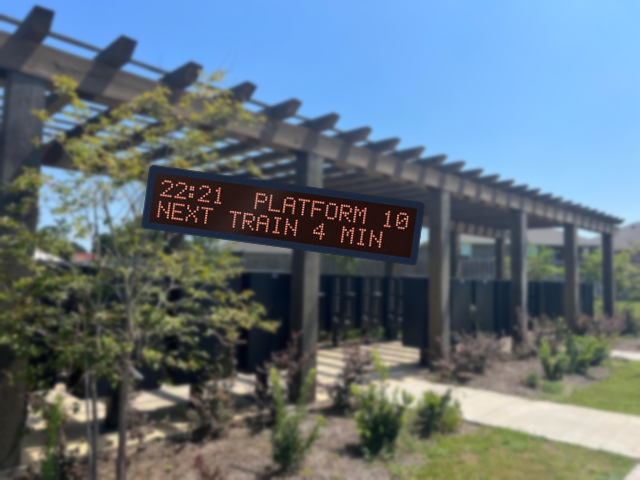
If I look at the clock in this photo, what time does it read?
22:21
